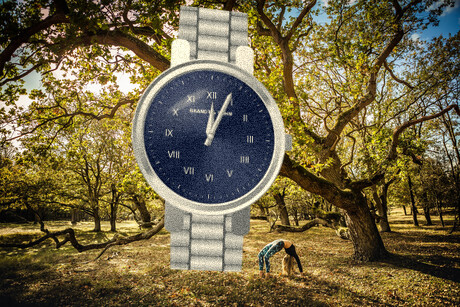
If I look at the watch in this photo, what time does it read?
12:04
